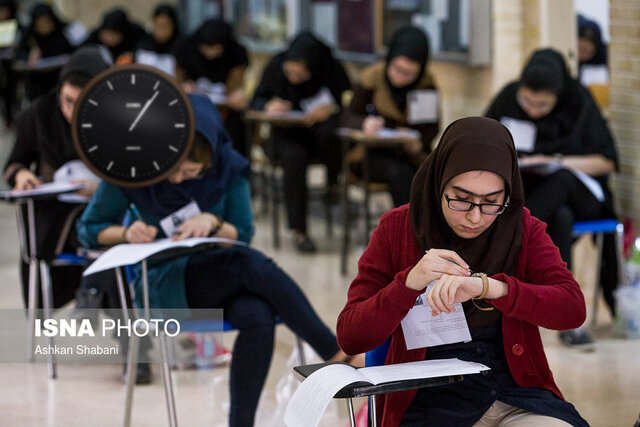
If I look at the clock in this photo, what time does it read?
1:06
